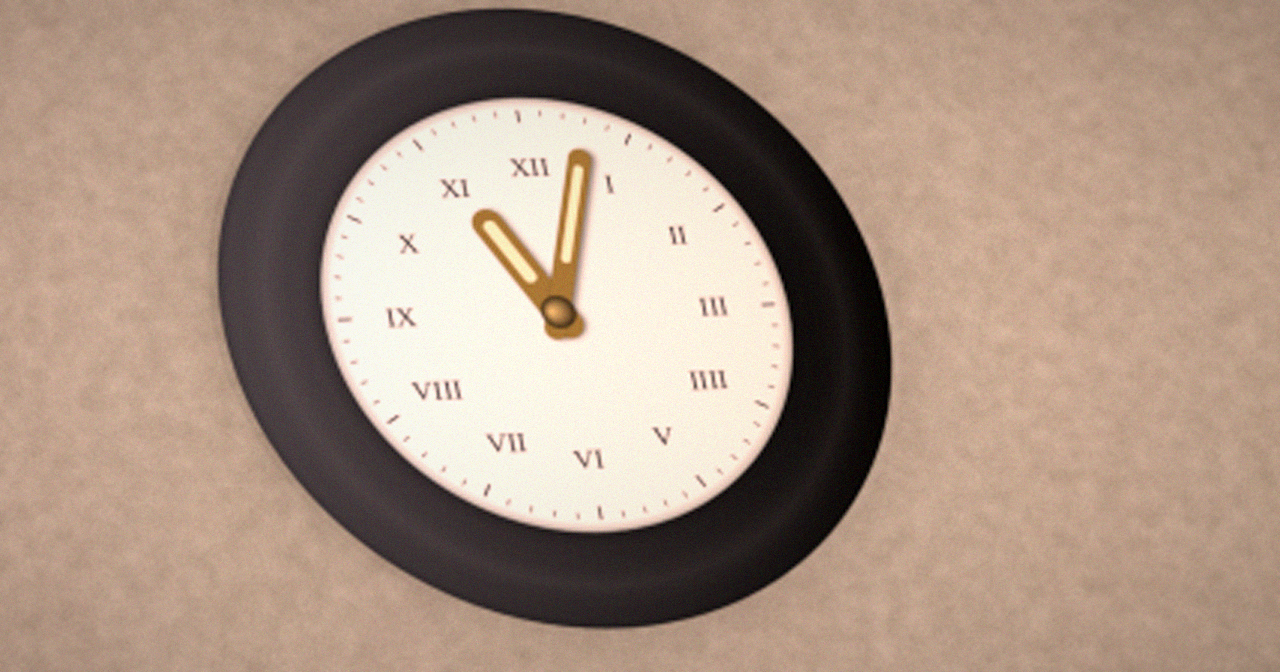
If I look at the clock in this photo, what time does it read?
11:03
